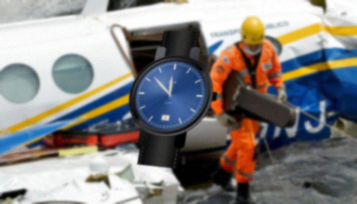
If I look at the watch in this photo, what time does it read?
11:52
